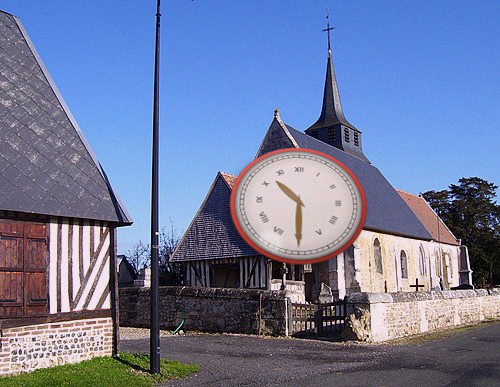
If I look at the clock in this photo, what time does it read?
10:30
